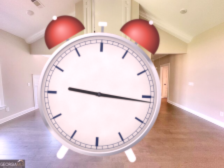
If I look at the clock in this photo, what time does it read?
9:16
